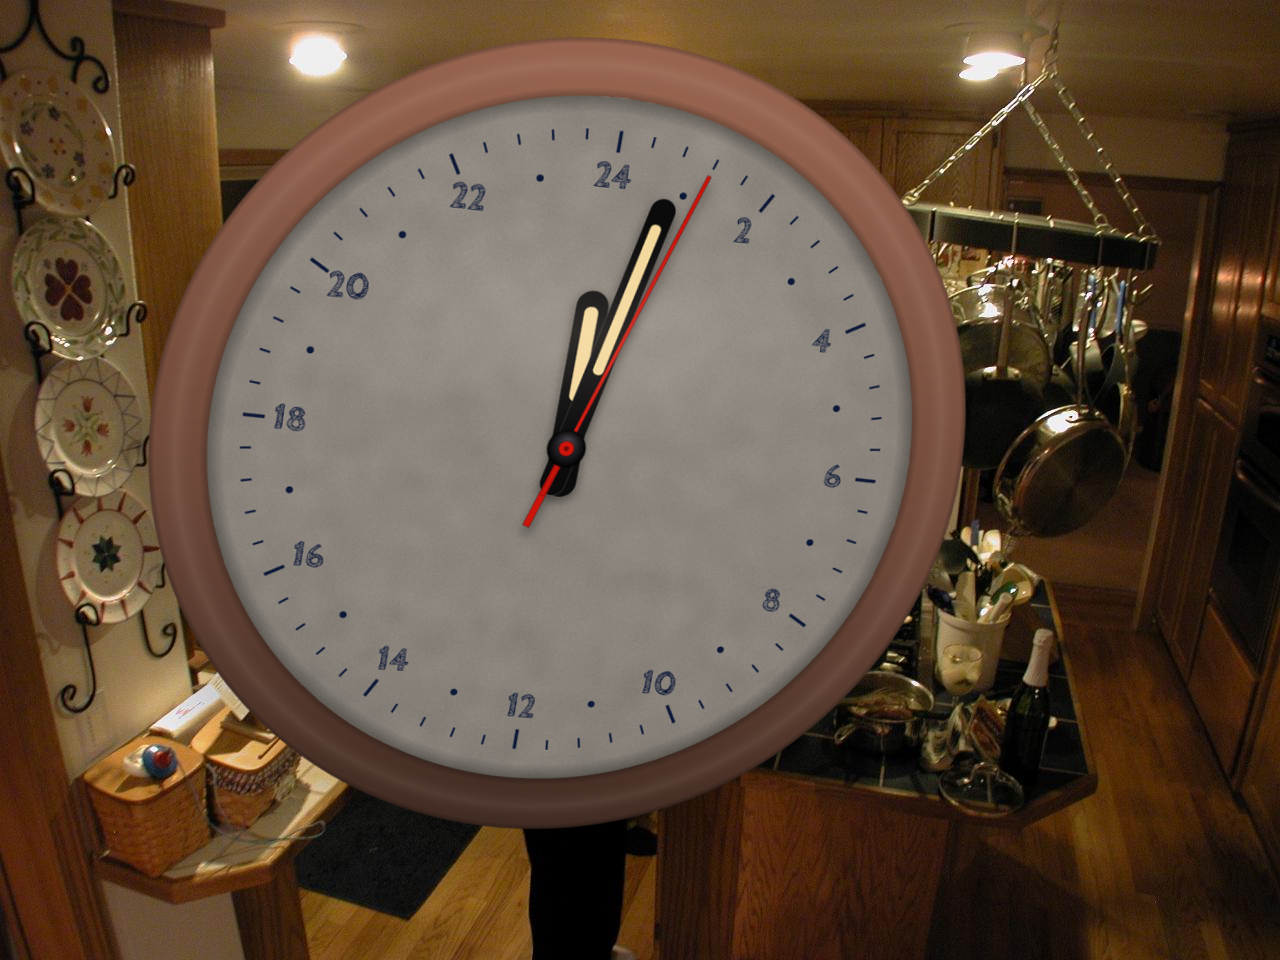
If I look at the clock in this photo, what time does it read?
0:02:03
